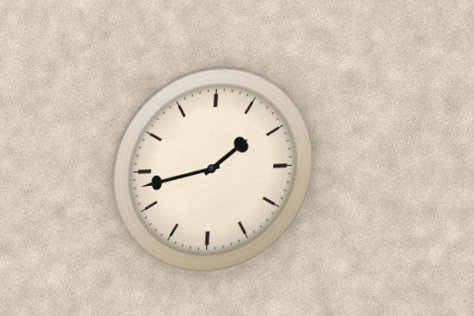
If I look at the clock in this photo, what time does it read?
1:43
